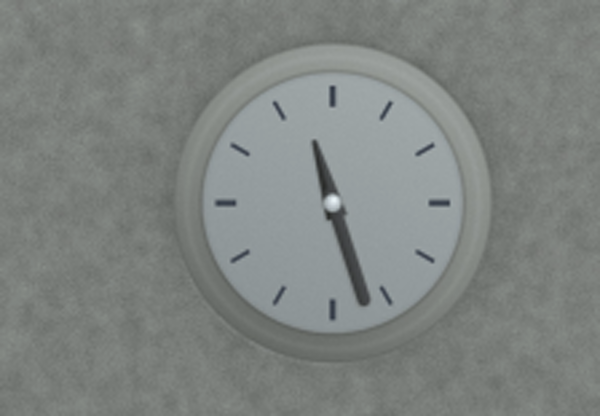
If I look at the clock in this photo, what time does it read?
11:27
